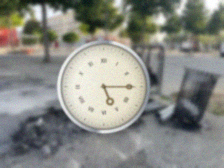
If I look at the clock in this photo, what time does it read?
5:15
